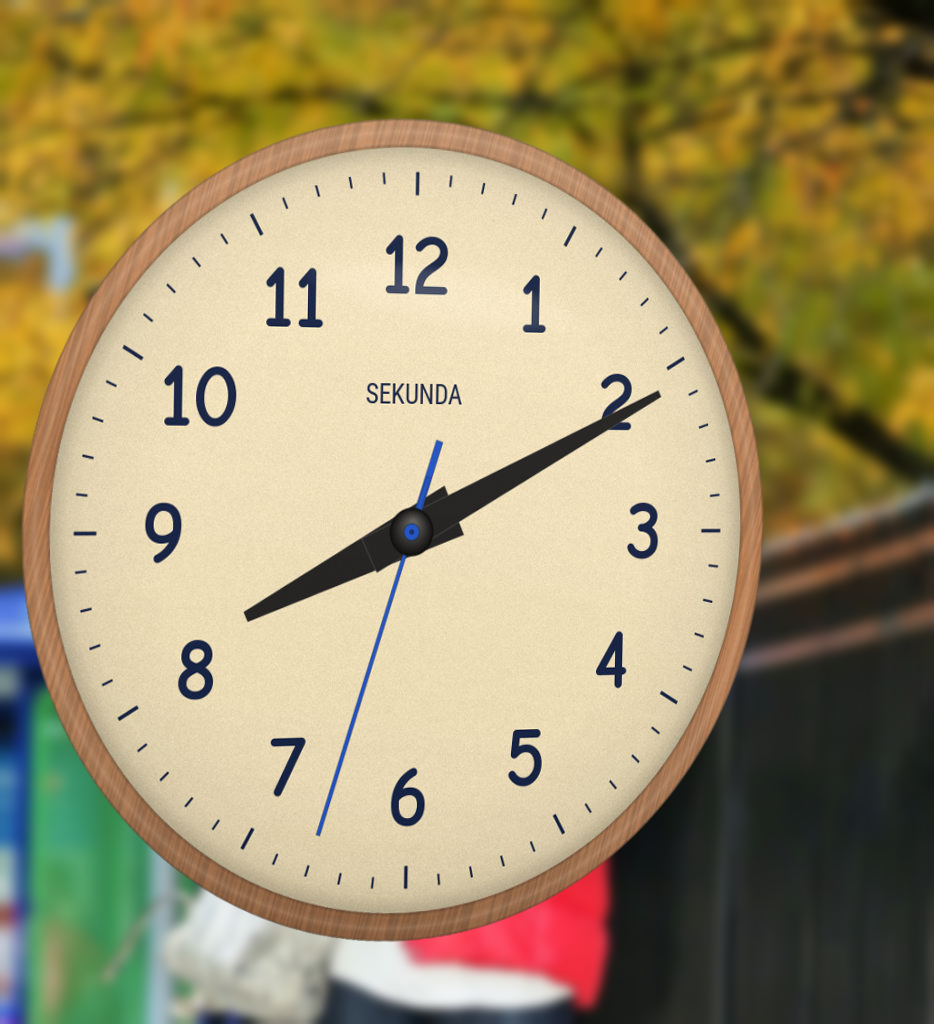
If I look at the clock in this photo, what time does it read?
8:10:33
